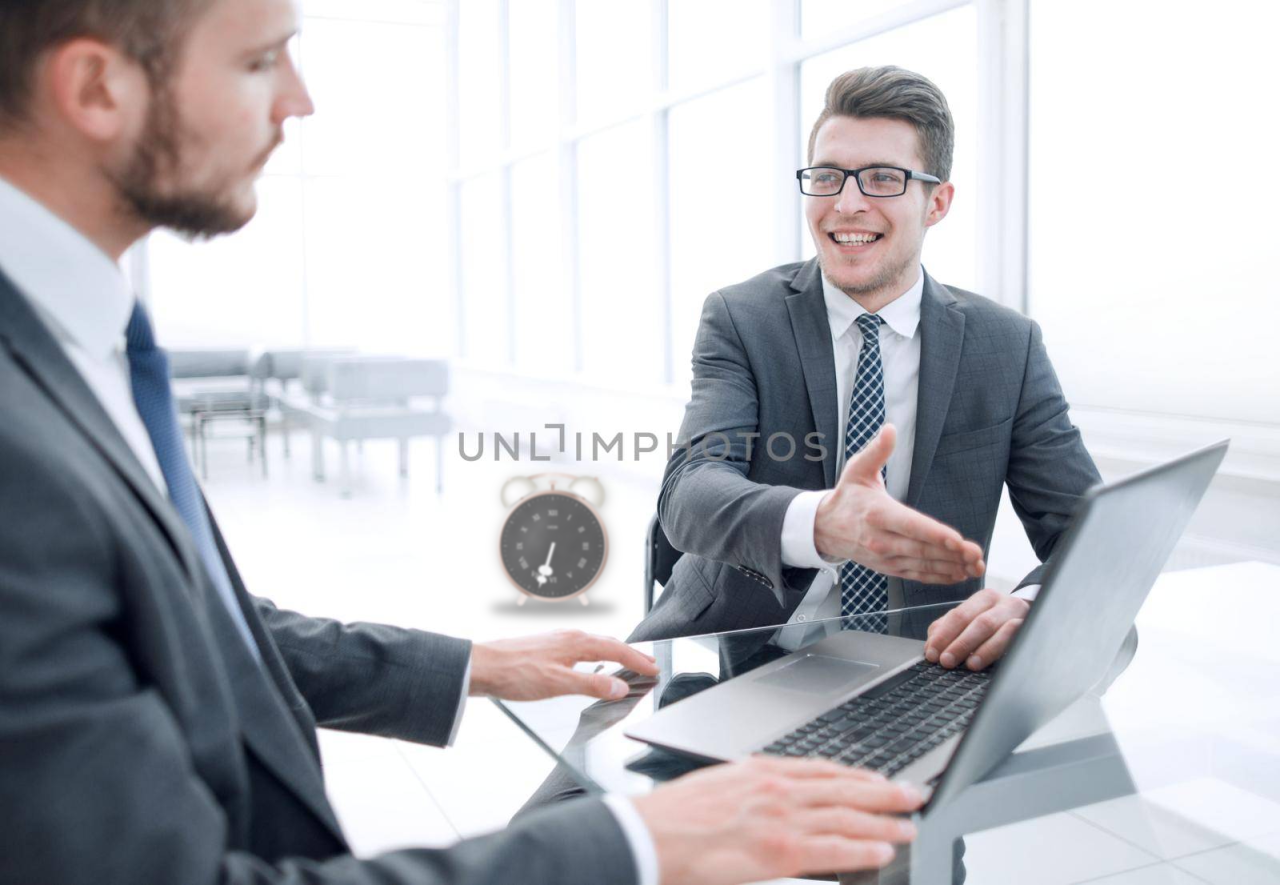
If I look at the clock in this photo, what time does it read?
6:33
